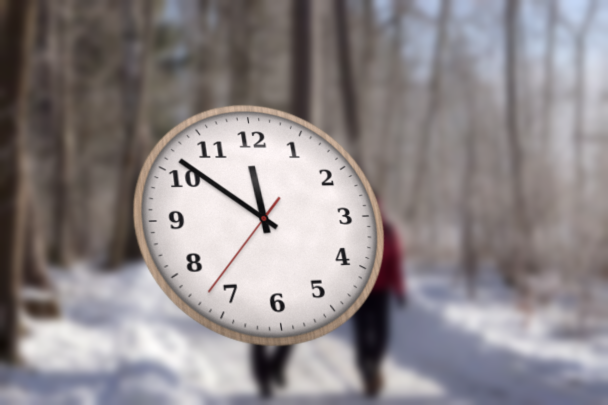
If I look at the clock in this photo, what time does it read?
11:51:37
